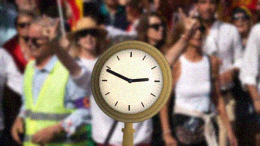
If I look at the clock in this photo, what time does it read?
2:49
